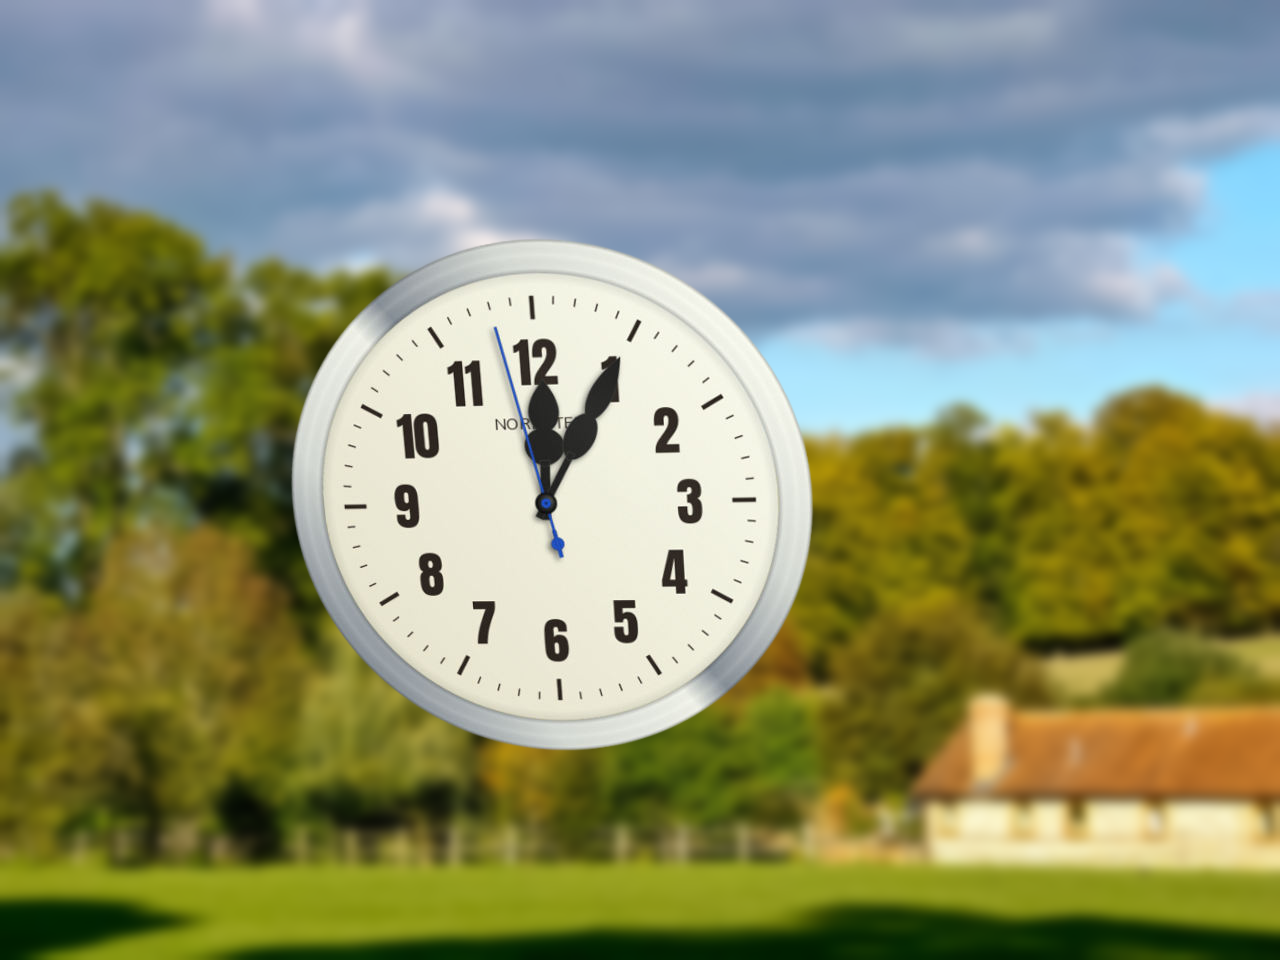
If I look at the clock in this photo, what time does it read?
12:04:58
